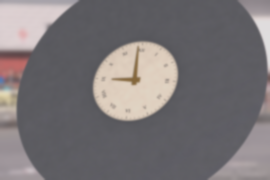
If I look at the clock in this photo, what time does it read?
8:59
